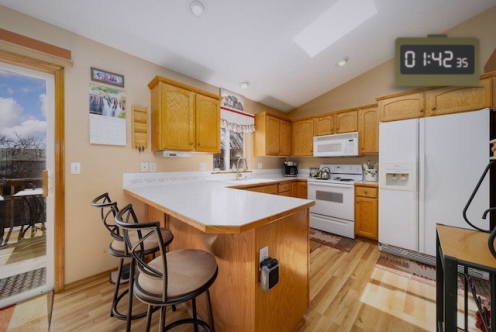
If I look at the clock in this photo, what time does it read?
1:42:35
